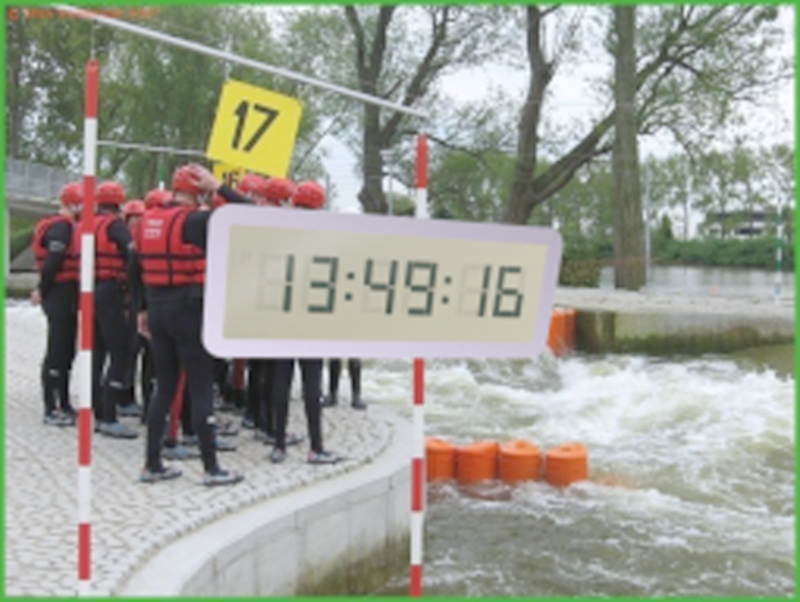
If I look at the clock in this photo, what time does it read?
13:49:16
